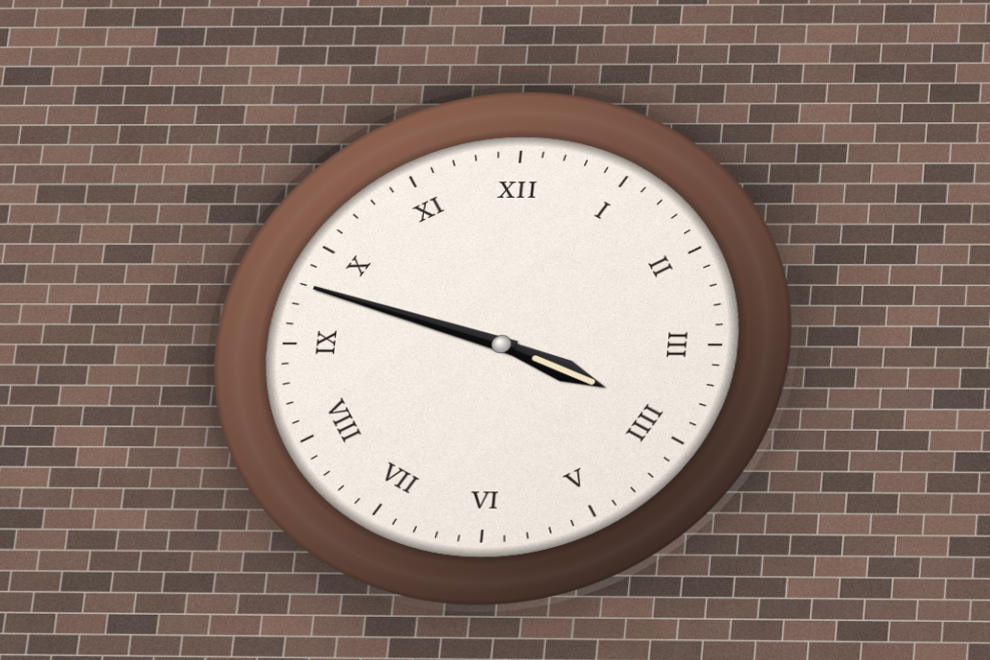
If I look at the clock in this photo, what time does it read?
3:48
